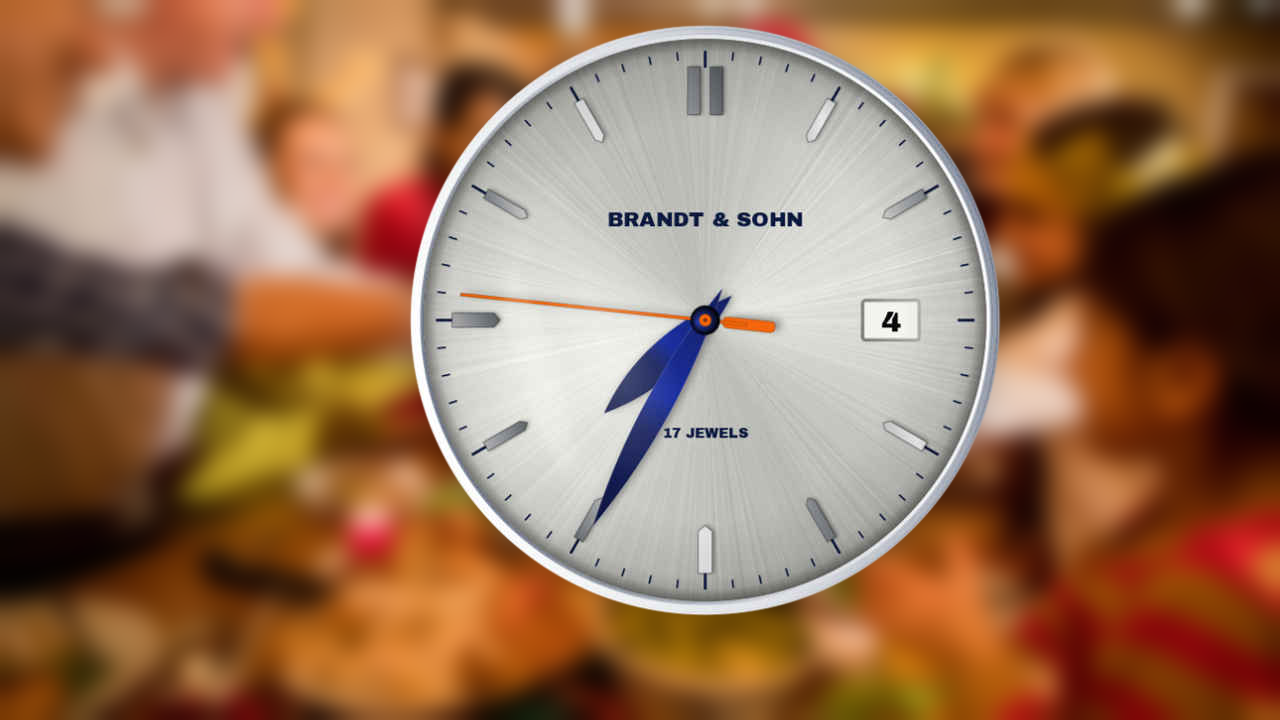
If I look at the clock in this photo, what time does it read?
7:34:46
